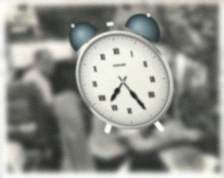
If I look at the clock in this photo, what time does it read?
7:25
